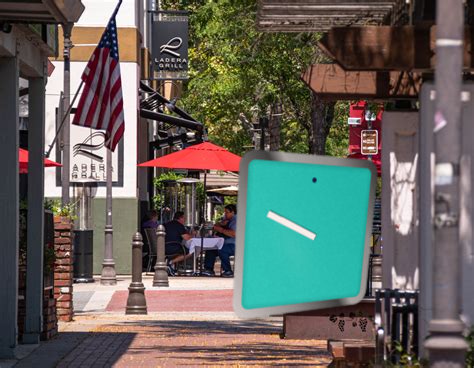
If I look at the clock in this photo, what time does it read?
9:49
